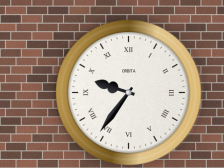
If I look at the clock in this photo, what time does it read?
9:36
